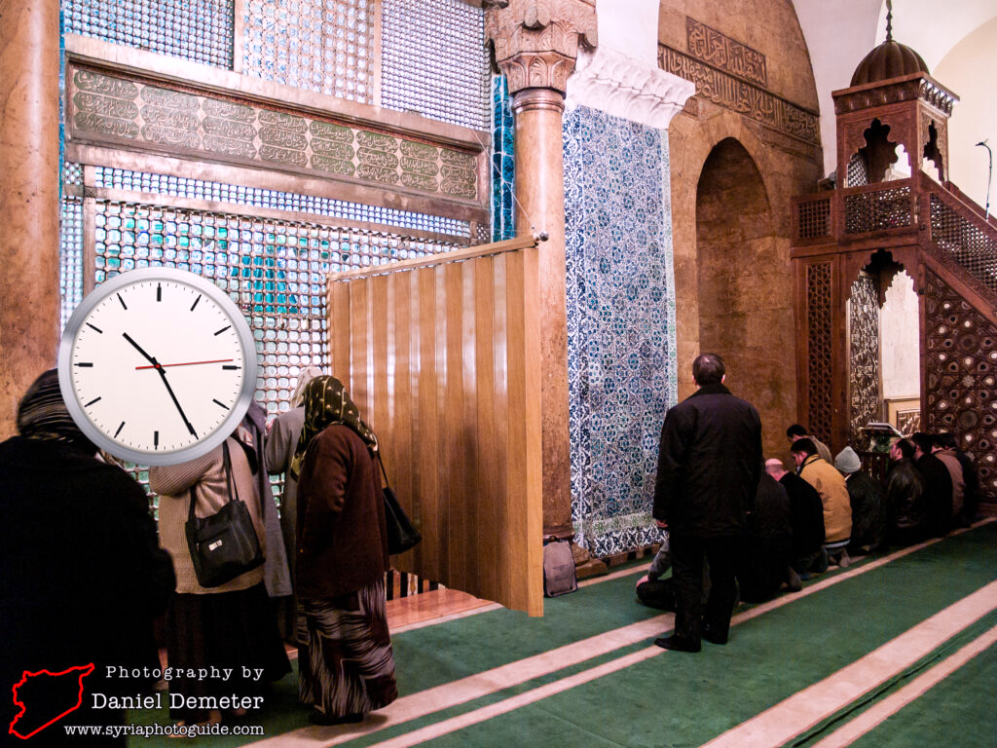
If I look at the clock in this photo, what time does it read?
10:25:14
